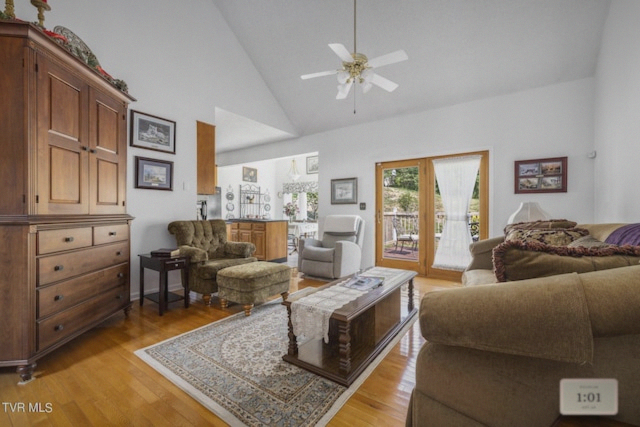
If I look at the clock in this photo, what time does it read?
1:01
